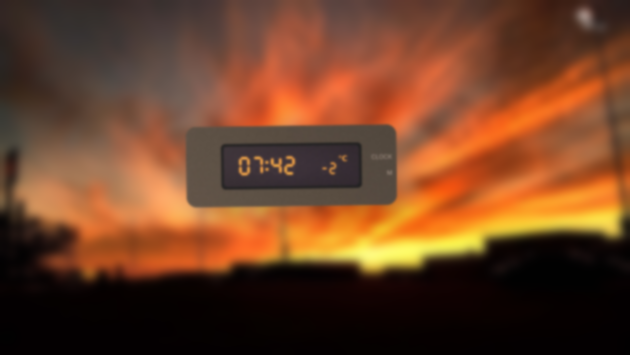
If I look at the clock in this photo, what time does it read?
7:42
